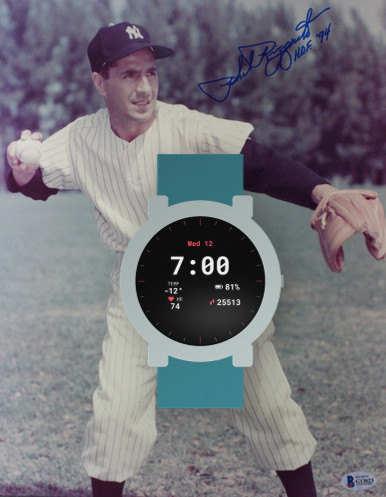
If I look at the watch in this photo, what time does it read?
7:00
